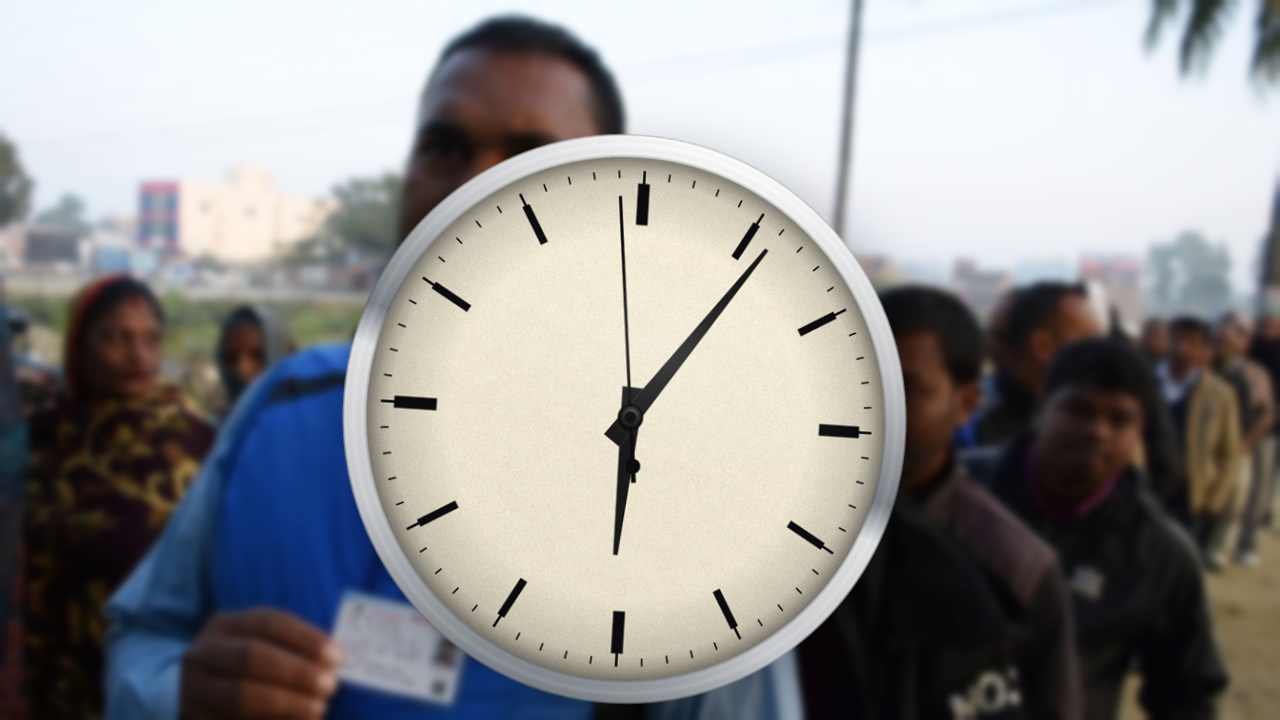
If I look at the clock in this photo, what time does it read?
6:05:59
